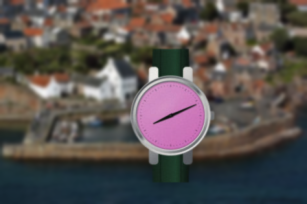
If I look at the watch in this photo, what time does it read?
8:11
